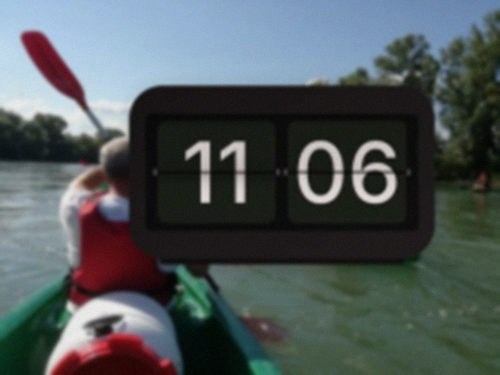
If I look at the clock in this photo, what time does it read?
11:06
